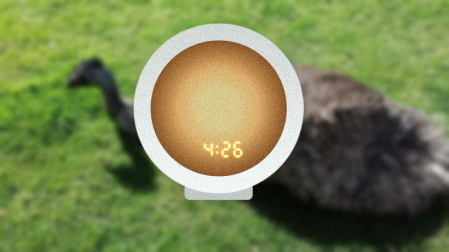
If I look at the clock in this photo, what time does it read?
4:26
